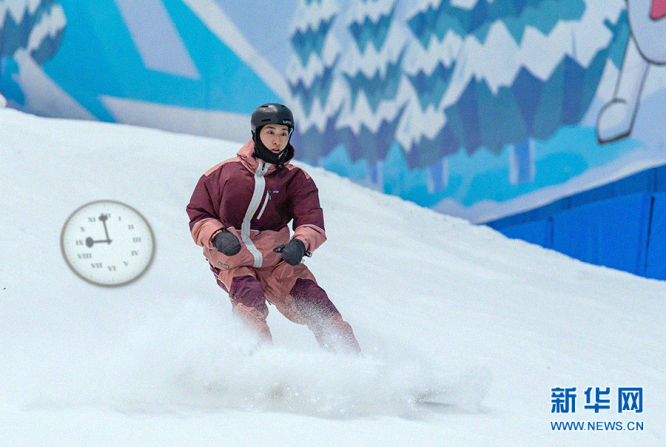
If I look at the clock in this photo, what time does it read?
8:59
